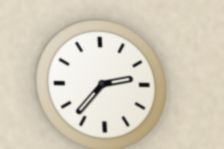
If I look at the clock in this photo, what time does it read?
2:37
